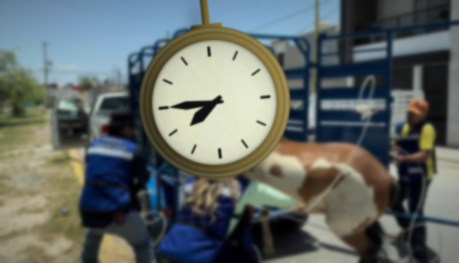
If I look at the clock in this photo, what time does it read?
7:45
